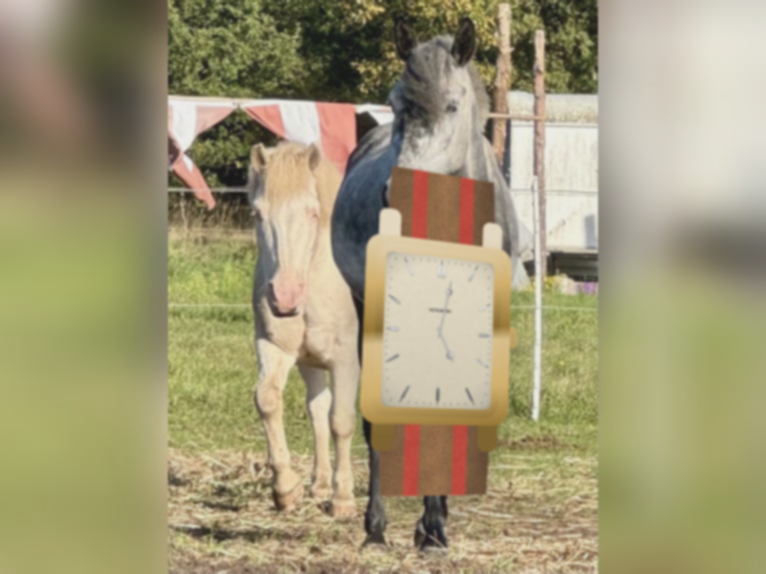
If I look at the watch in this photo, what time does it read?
5:02
